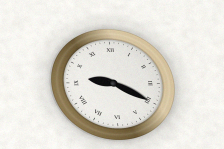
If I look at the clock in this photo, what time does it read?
9:20
